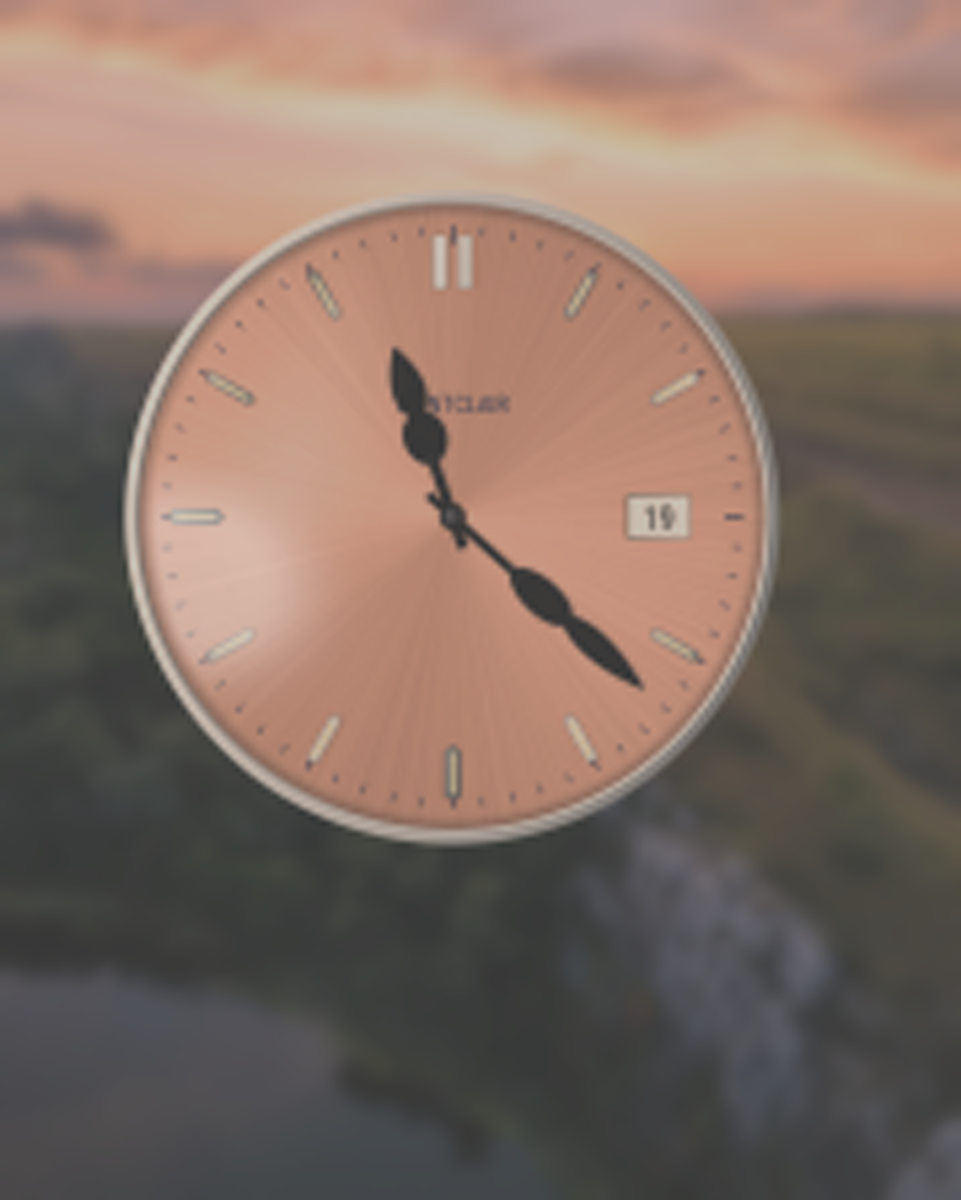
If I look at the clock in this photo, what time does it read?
11:22
